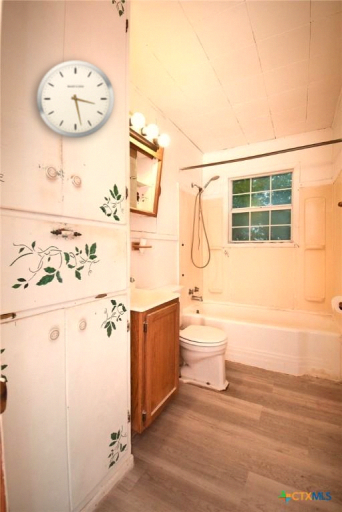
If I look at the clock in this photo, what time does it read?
3:28
